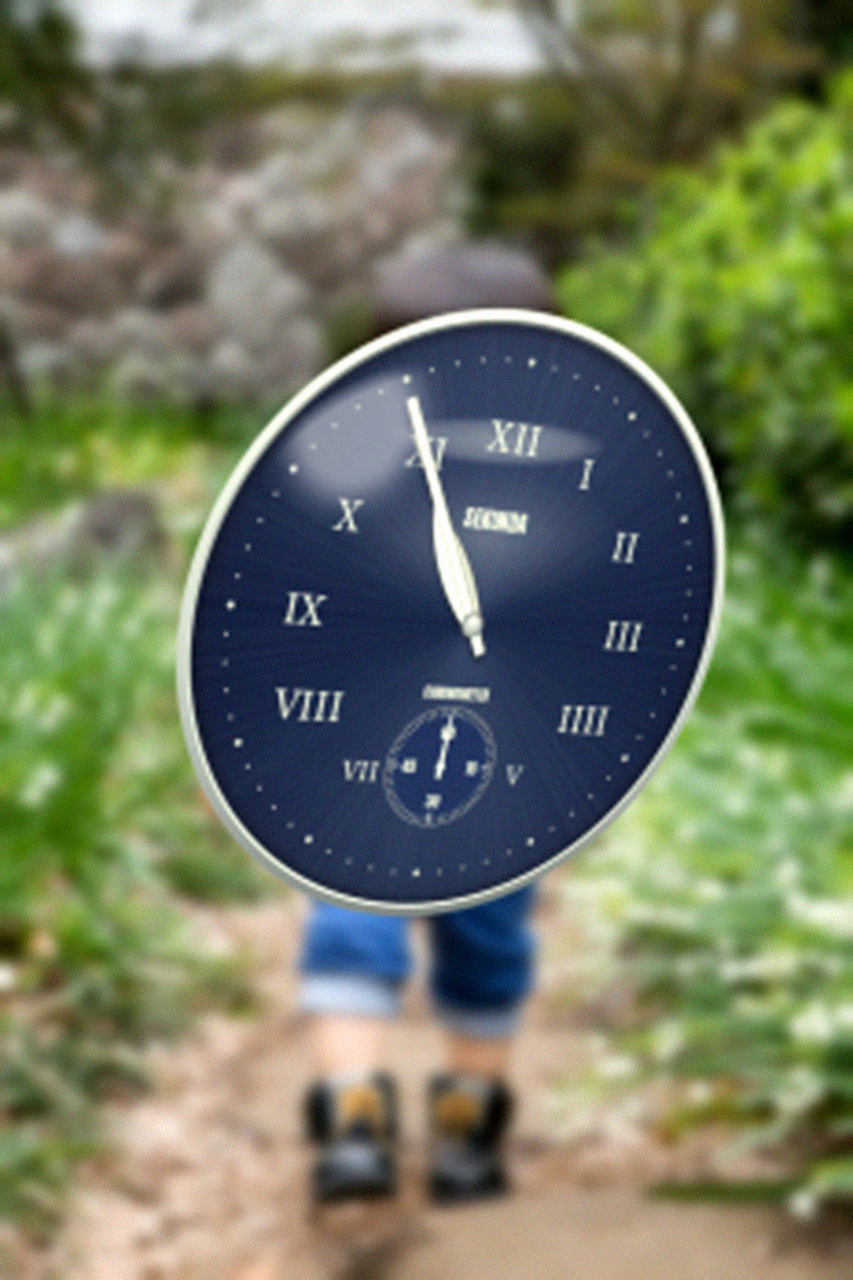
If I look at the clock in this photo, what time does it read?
10:55
